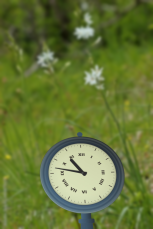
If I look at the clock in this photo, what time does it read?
10:47
